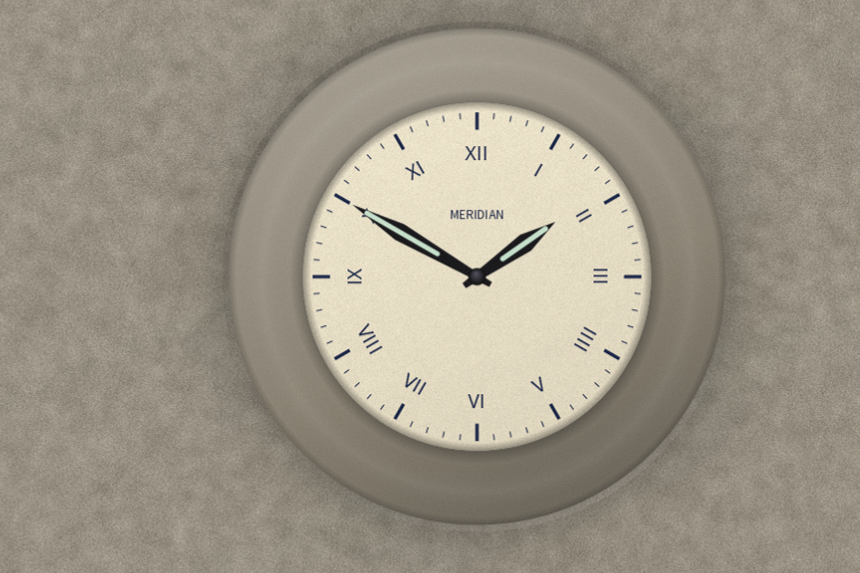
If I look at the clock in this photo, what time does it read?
1:50
